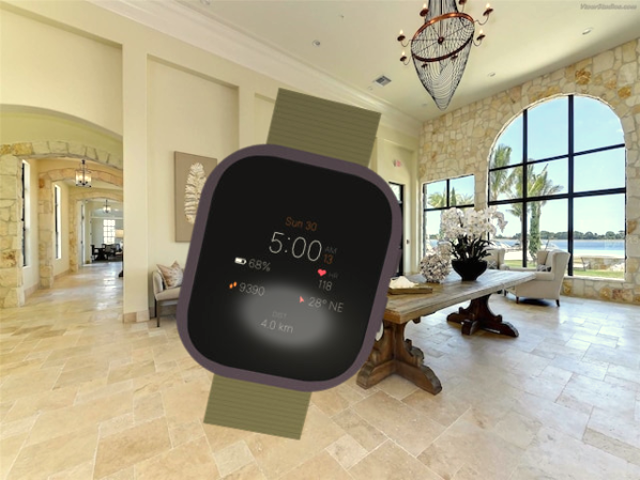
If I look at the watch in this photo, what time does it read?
5:00:13
